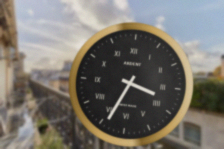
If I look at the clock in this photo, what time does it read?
3:34
